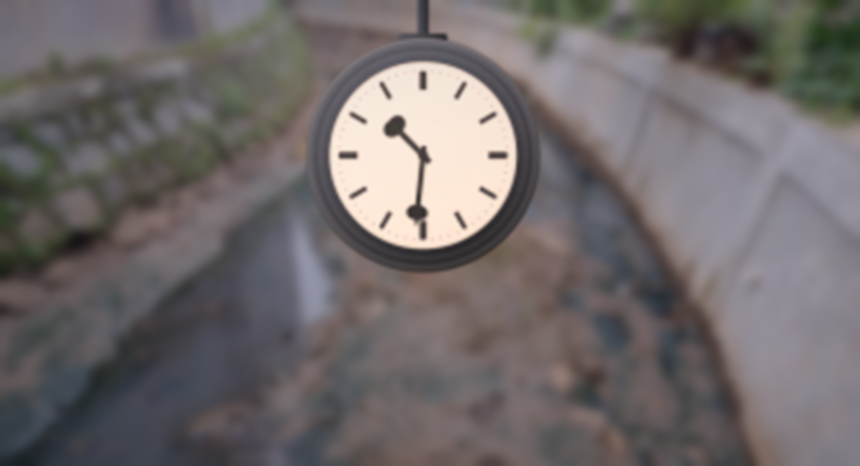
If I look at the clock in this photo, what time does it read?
10:31
